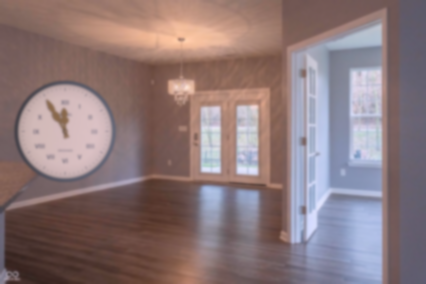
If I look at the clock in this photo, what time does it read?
11:55
